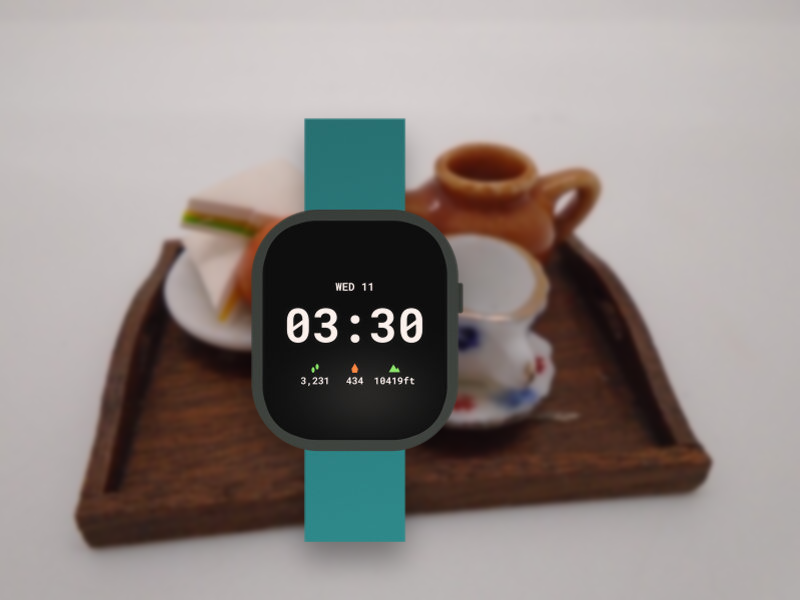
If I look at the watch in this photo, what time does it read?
3:30
